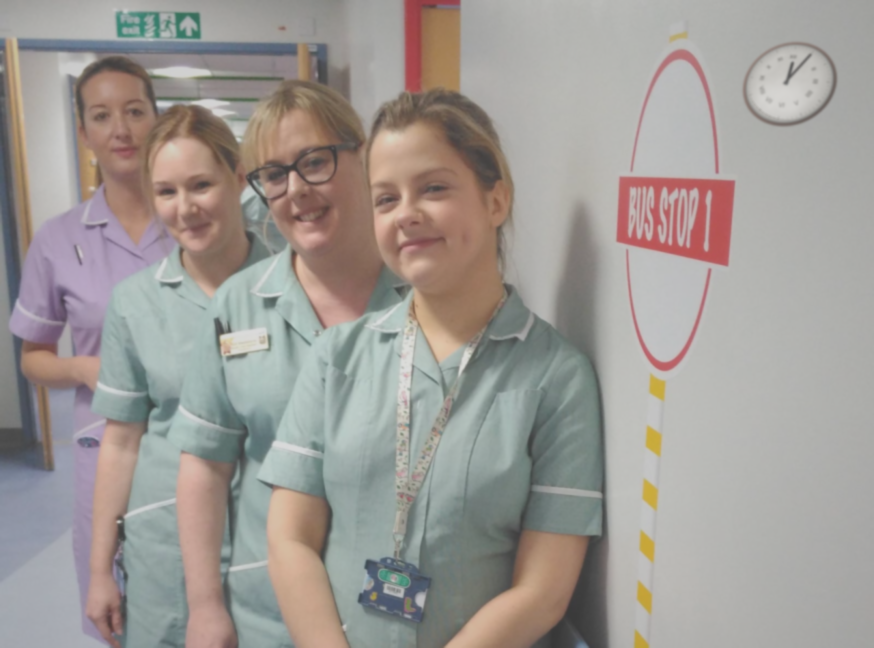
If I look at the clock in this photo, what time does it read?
12:05
